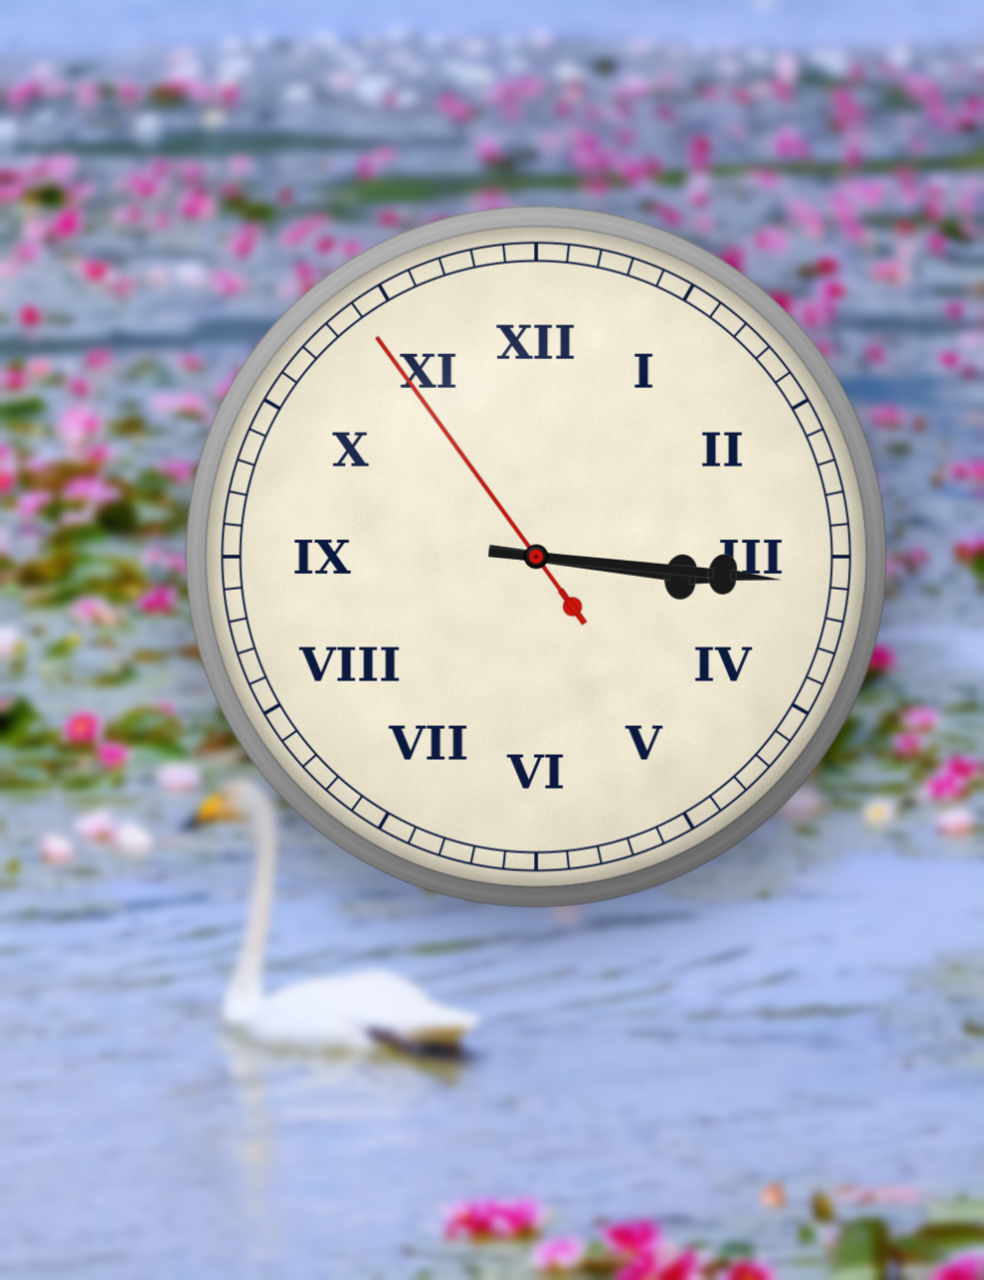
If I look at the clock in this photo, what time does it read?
3:15:54
